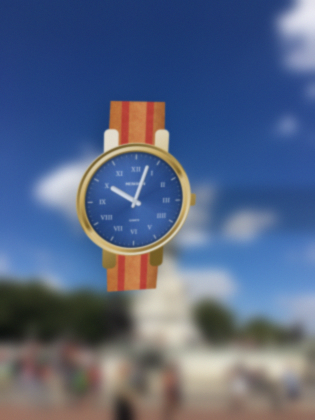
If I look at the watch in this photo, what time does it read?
10:03
